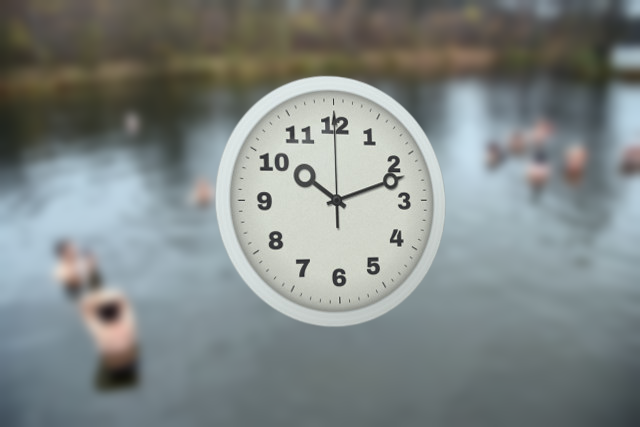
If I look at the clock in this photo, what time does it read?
10:12:00
